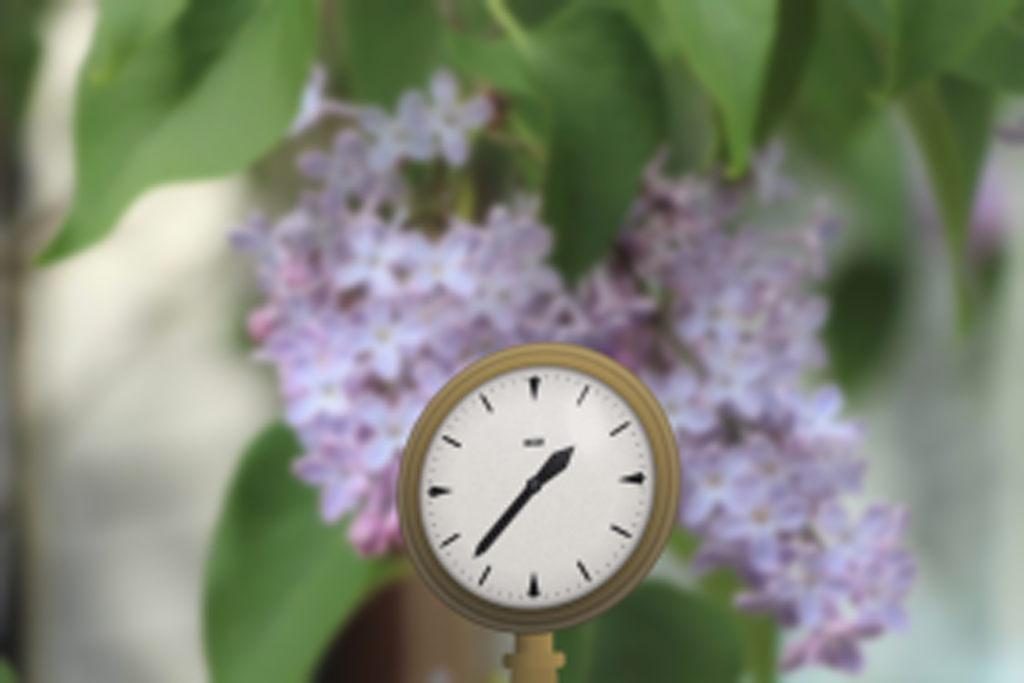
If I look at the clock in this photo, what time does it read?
1:37
